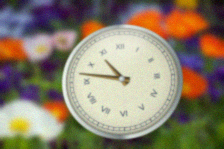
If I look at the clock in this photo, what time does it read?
10:47
